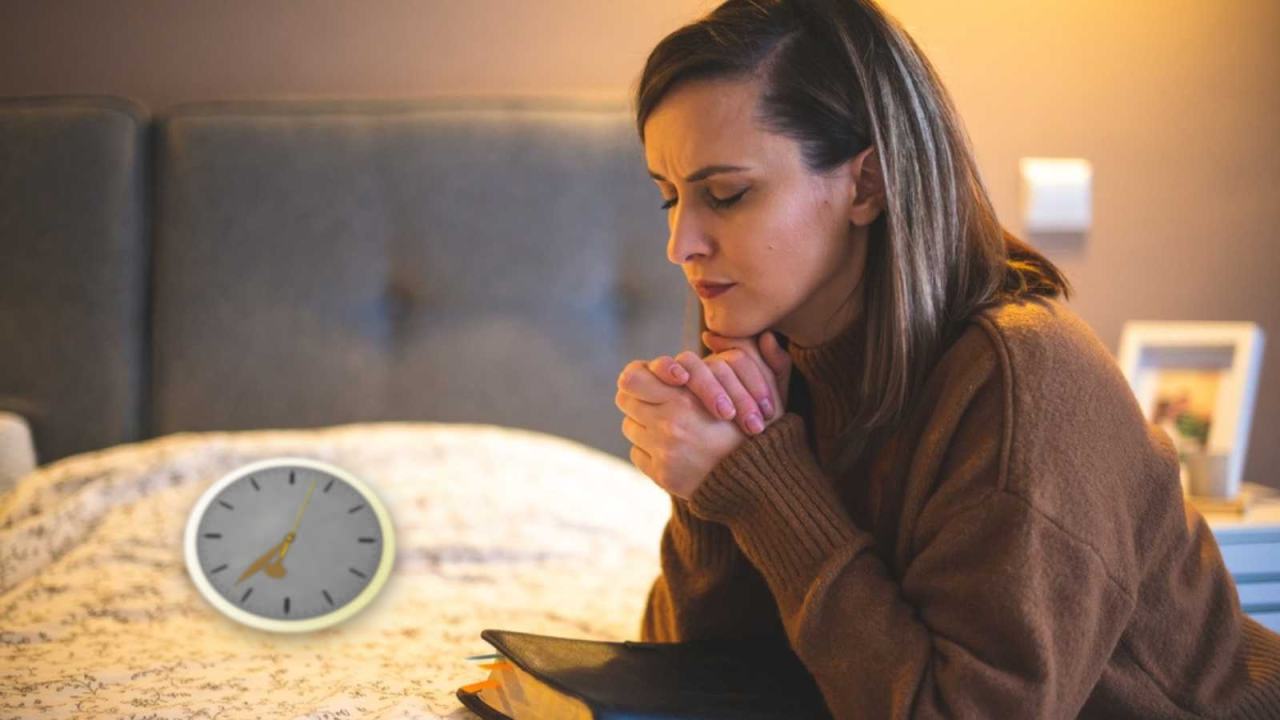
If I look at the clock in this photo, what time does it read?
6:37:03
